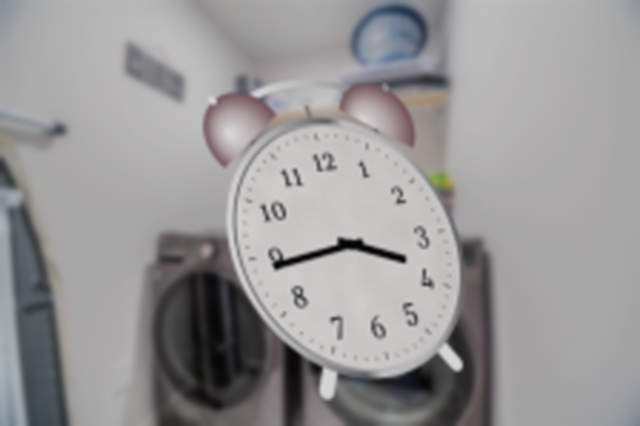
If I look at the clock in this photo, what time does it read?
3:44
